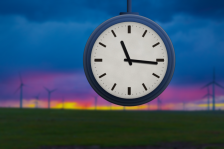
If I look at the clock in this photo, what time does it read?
11:16
